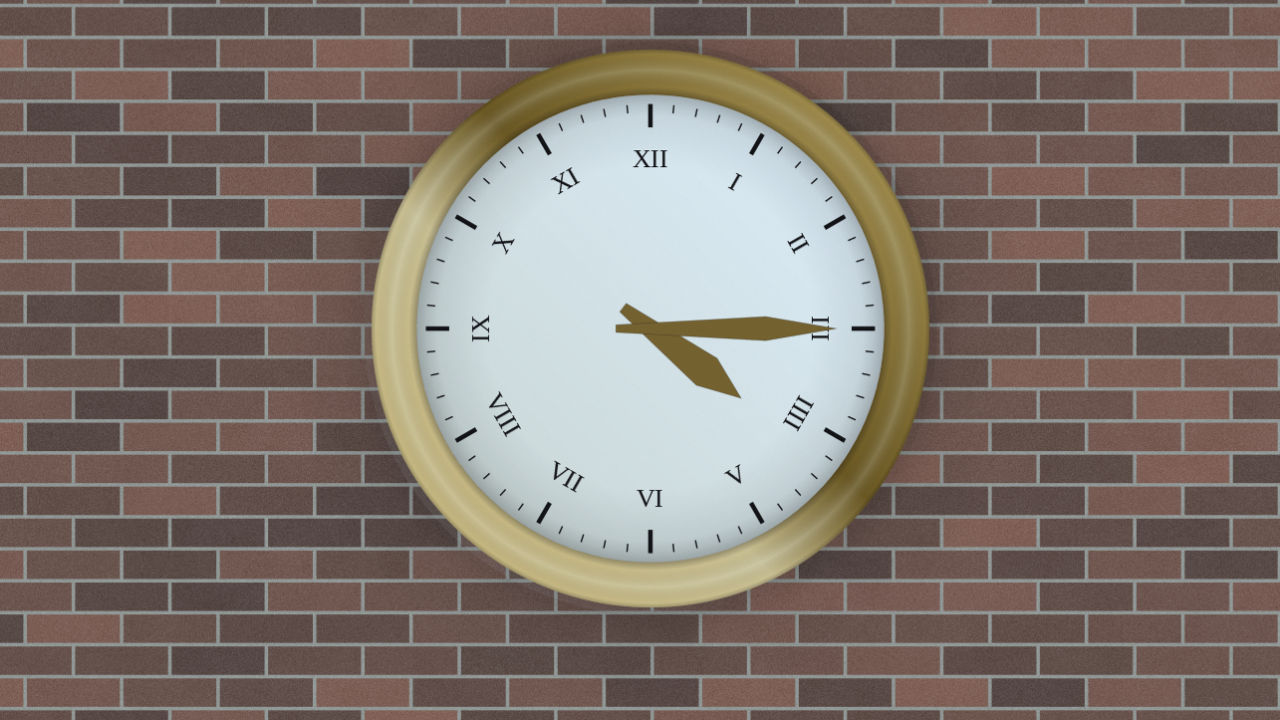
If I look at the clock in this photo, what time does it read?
4:15
